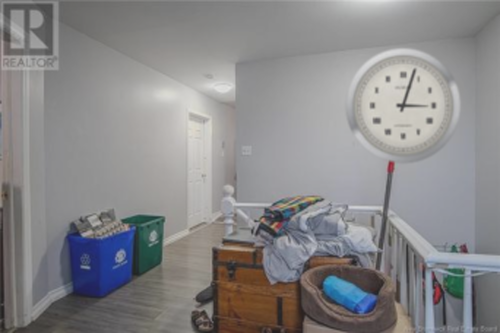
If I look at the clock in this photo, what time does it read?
3:03
